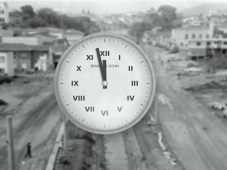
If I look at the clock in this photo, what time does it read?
11:58
